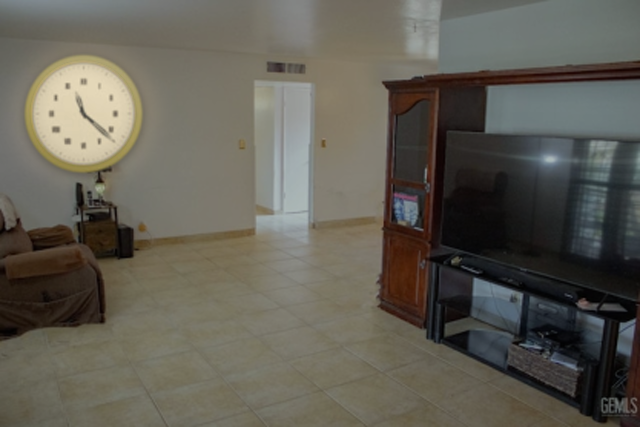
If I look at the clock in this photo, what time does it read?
11:22
